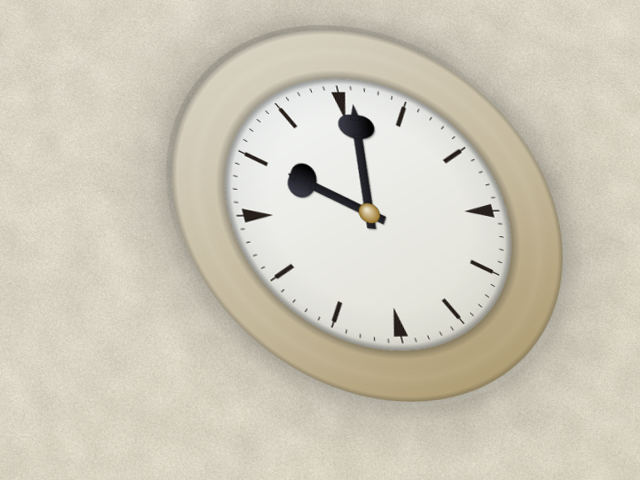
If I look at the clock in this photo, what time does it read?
10:01
